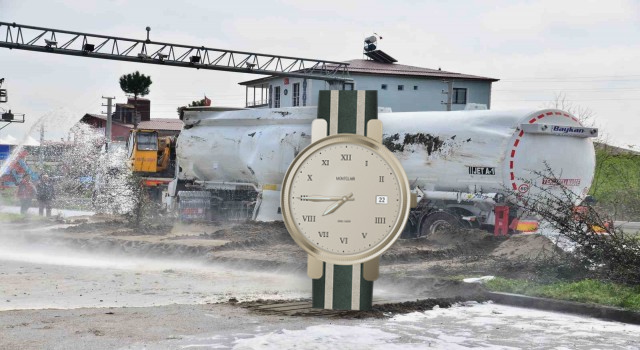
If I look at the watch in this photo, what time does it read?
7:45
